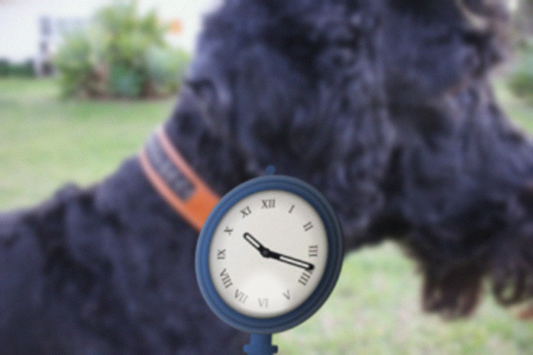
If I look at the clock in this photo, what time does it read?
10:18
